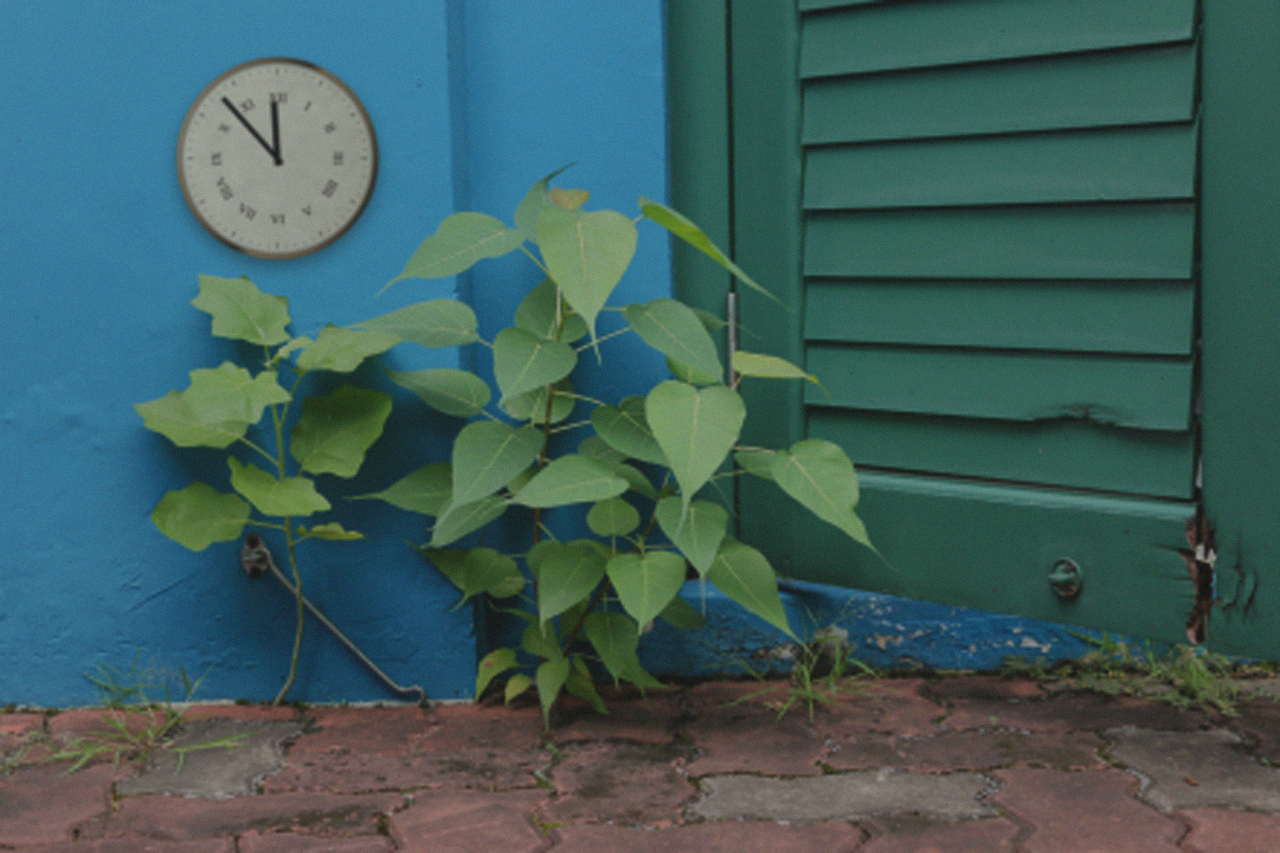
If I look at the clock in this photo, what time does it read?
11:53
